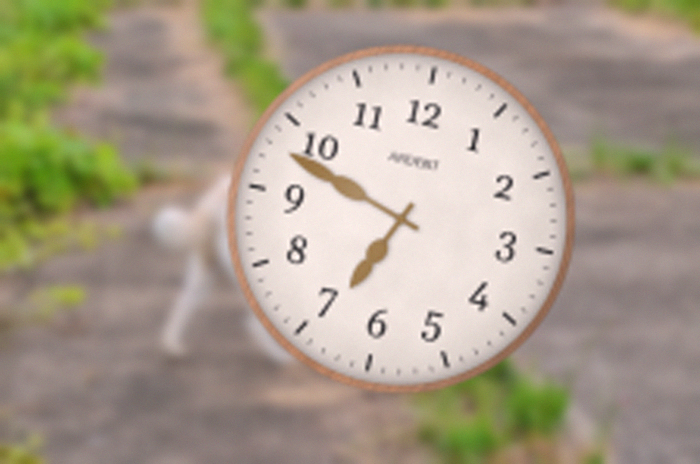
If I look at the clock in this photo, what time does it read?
6:48
